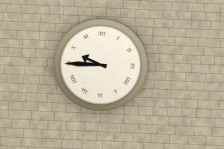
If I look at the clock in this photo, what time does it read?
9:45
